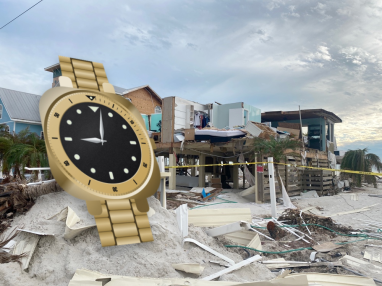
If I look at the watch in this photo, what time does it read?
9:02
